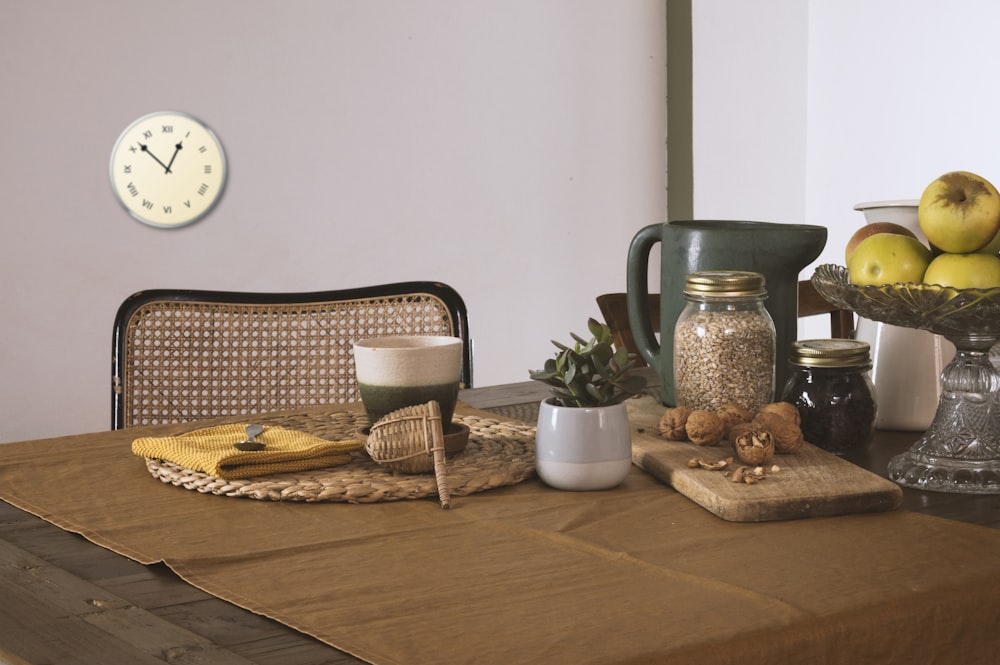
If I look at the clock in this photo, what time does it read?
12:52
